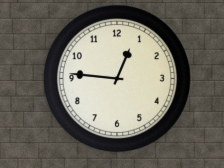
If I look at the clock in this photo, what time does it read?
12:46
